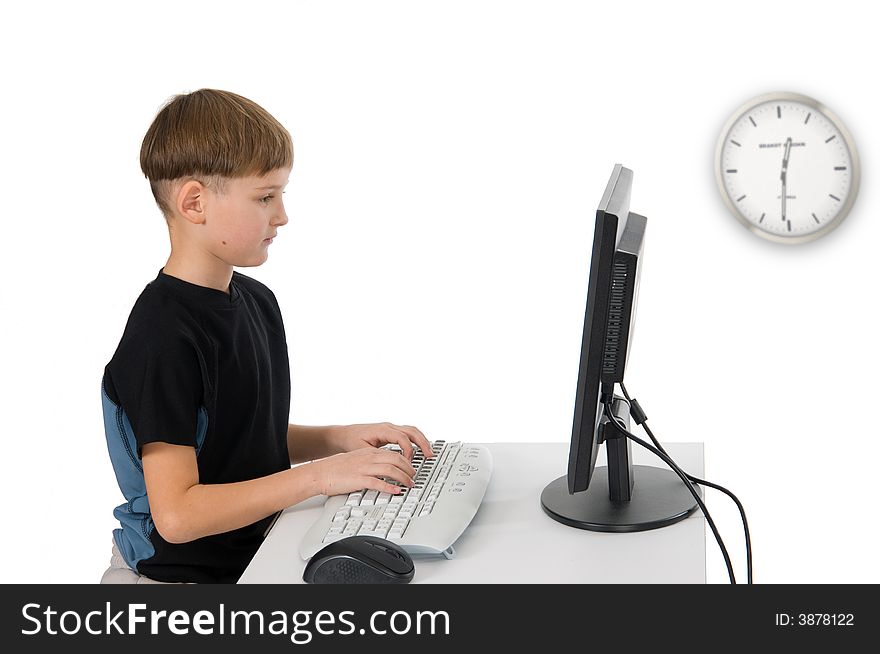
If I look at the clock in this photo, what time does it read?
12:31
